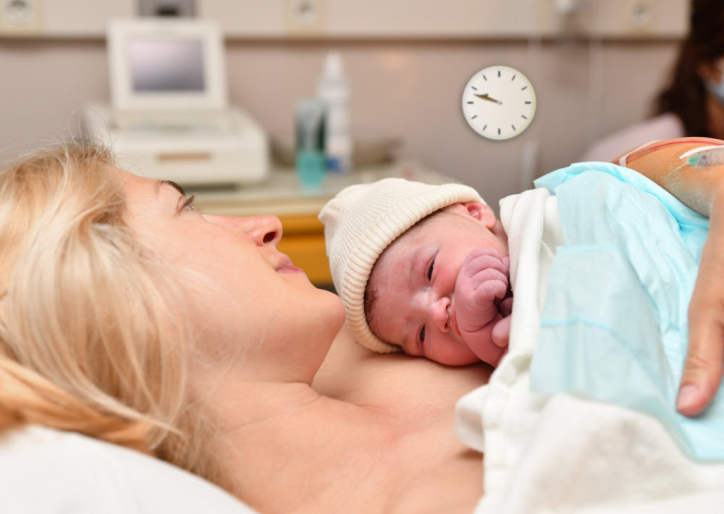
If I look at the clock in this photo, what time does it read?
9:48
